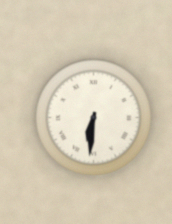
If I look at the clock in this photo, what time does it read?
6:31
